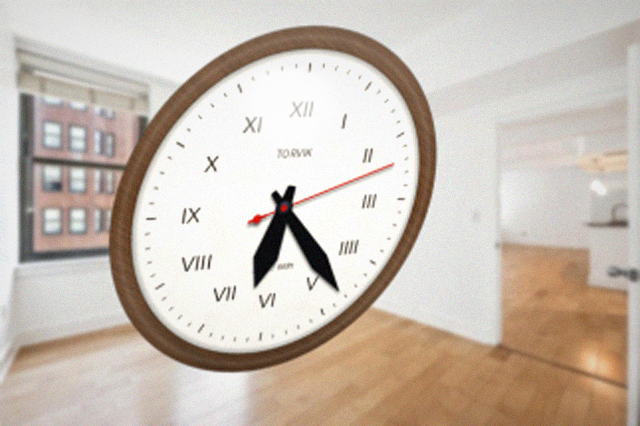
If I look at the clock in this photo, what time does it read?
6:23:12
